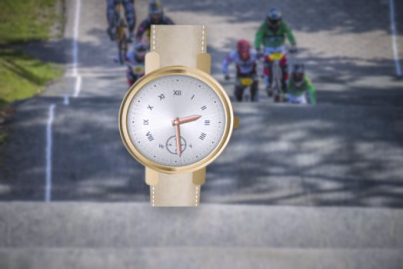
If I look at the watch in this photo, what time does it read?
2:29
